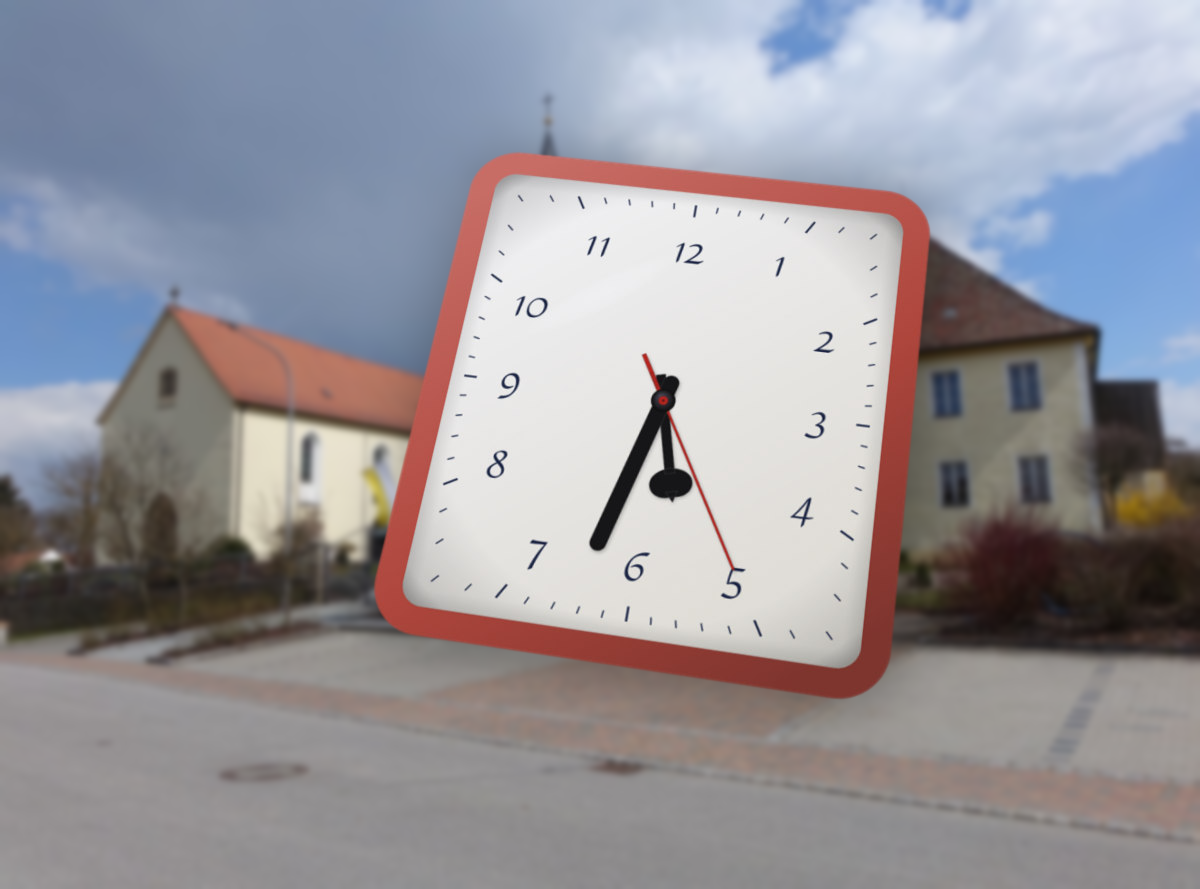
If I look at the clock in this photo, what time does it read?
5:32:25
